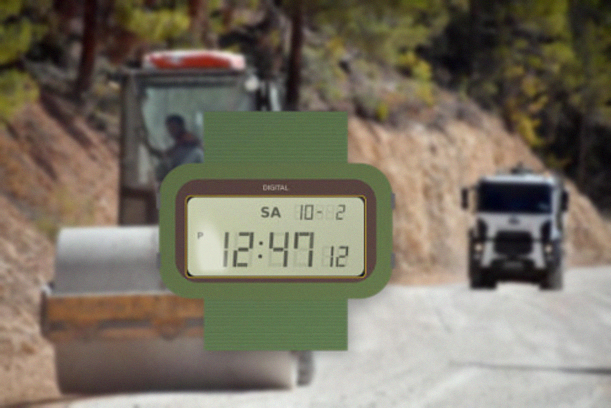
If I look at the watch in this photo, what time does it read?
12:47:12
